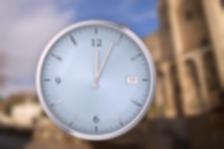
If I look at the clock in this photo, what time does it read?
12:04
